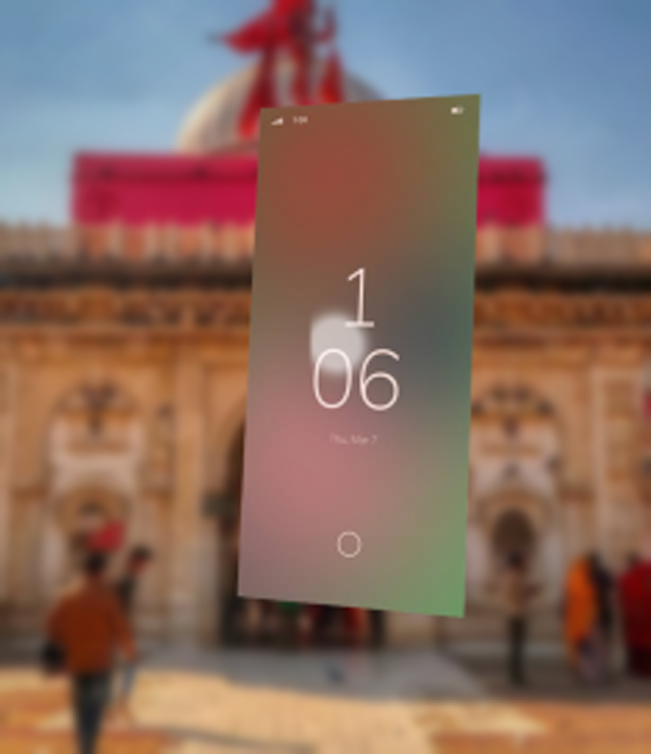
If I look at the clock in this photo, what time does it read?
1:06
